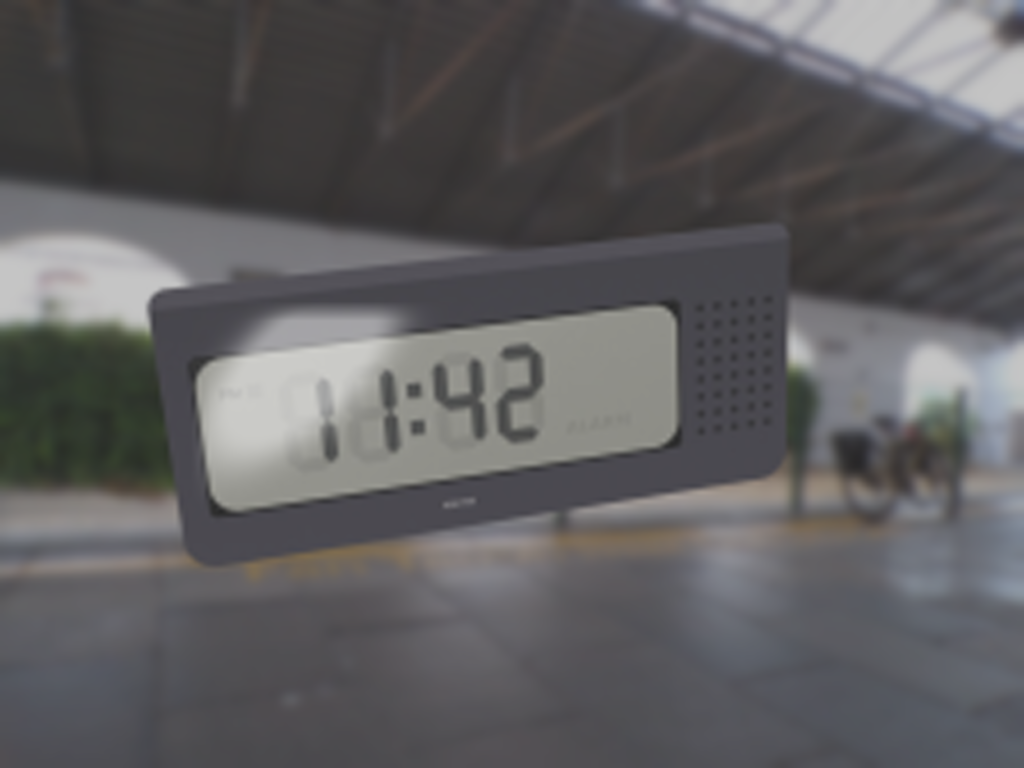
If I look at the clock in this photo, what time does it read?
11:42
